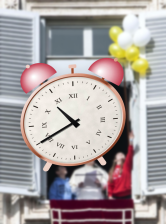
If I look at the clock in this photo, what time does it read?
10:40
